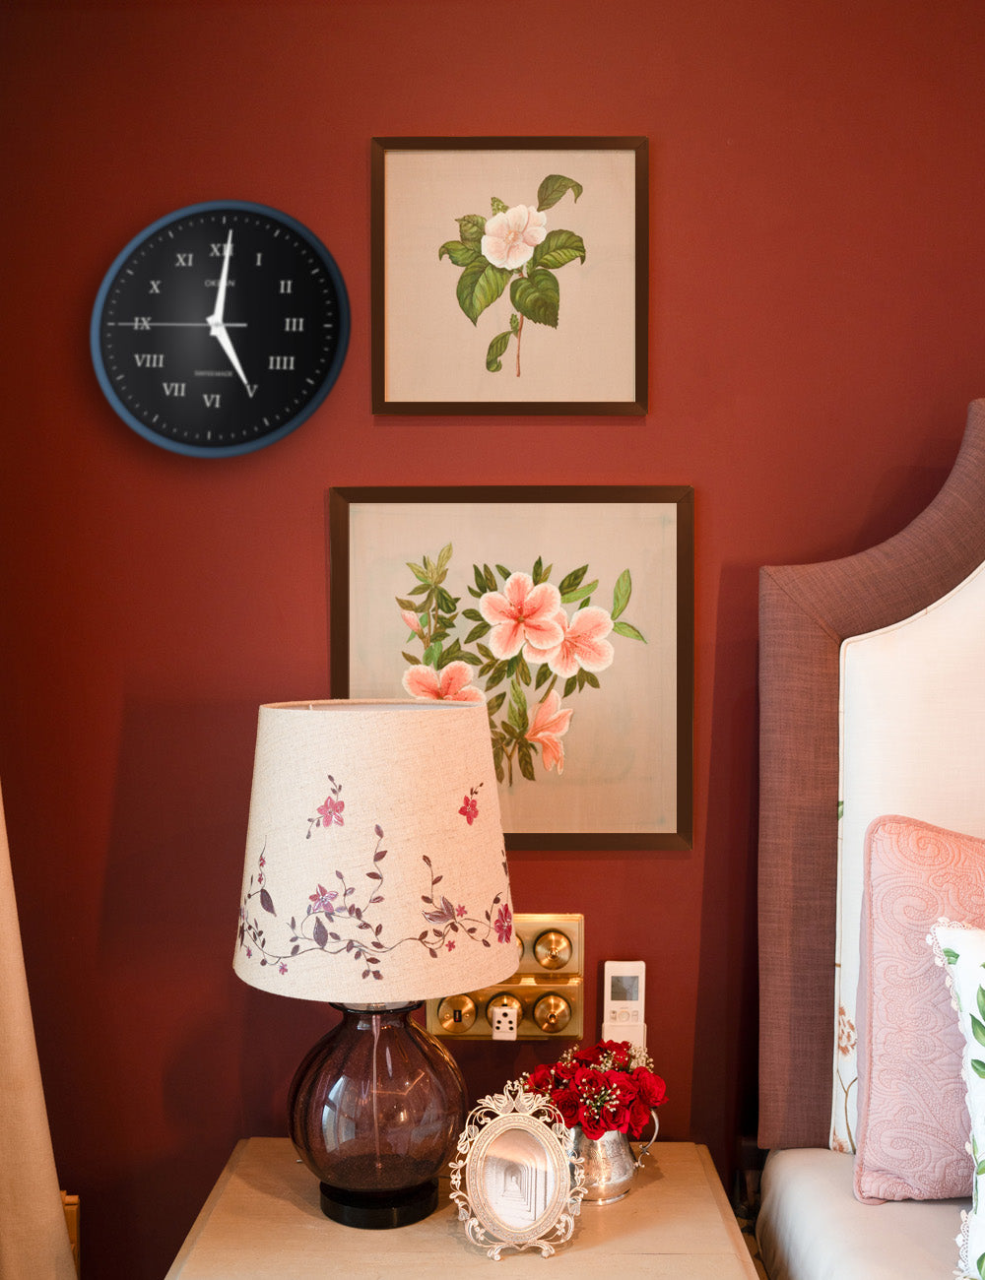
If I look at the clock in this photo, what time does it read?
5:00:45
